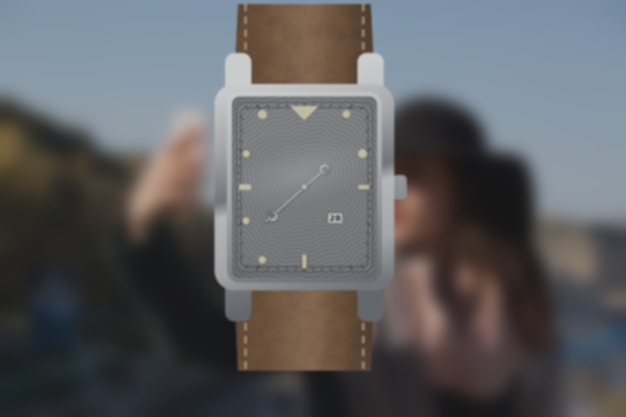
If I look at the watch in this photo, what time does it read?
1:38
